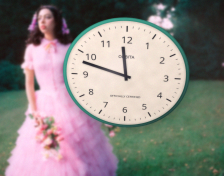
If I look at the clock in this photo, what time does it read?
11:48
